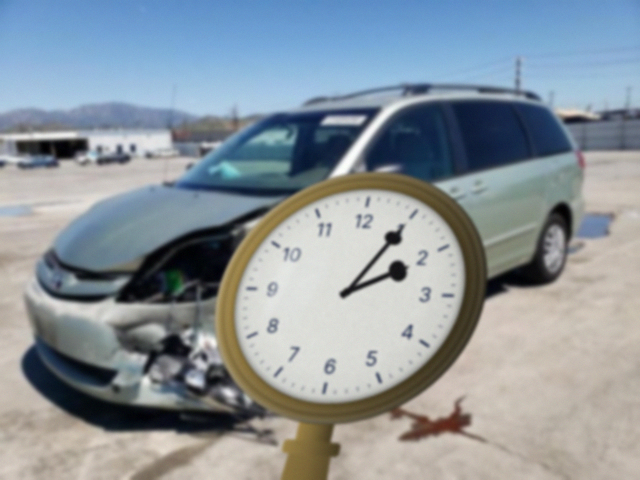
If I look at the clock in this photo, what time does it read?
2:05
